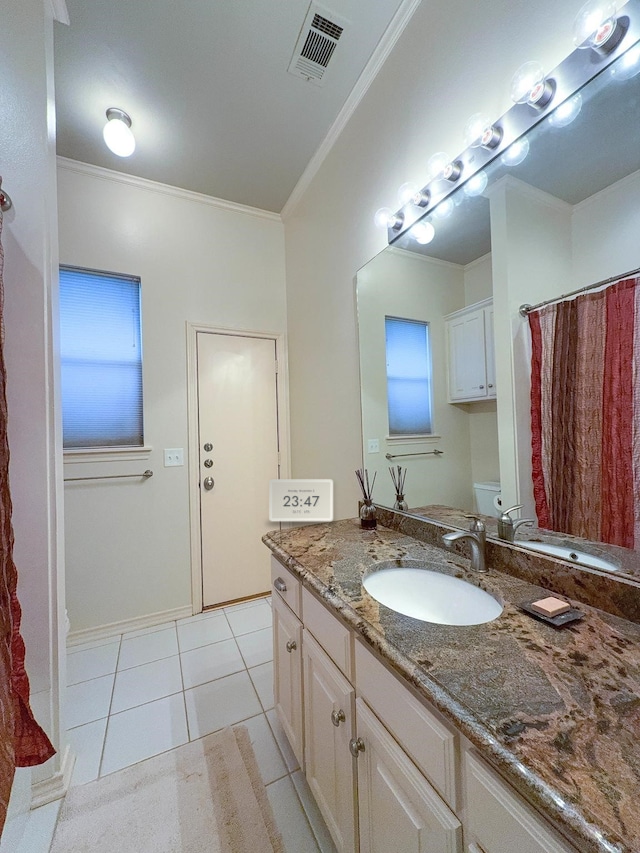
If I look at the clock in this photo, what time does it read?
23:47
